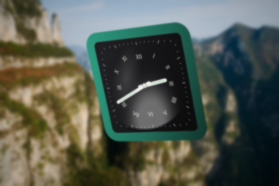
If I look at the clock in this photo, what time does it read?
2:41
